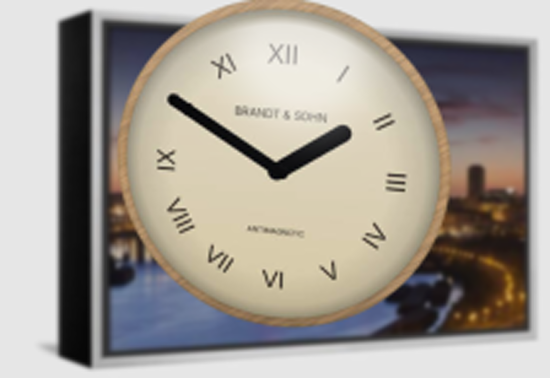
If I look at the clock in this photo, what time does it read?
1:50
